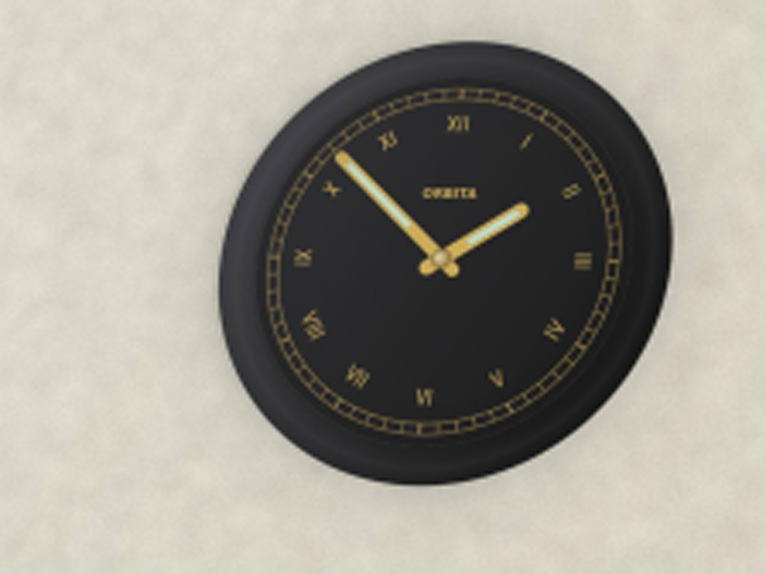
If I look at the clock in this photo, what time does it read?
1:52
